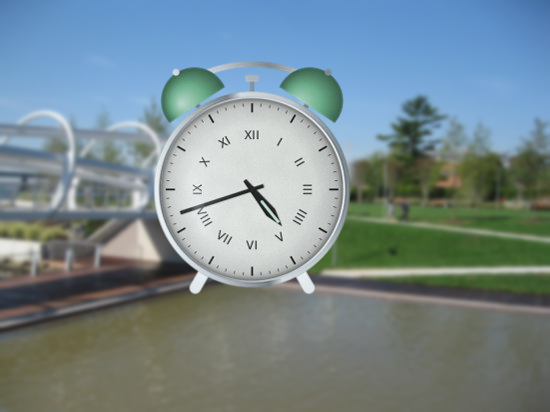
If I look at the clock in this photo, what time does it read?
4:42
